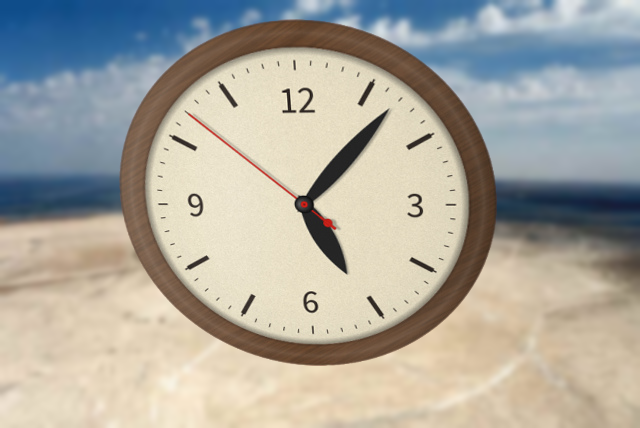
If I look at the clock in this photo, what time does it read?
5:06:52
